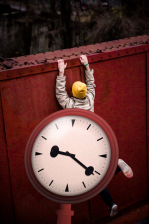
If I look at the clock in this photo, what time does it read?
9:21
